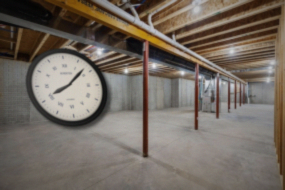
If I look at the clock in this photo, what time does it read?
8:08
